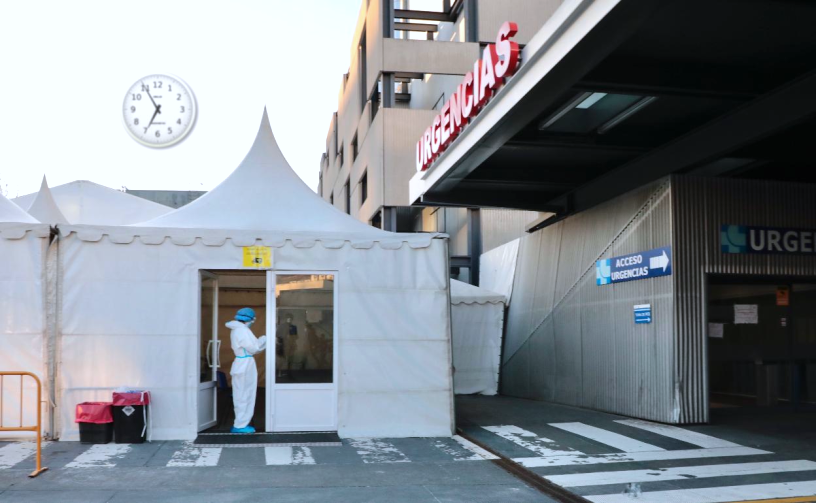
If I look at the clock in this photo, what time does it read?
6:55
